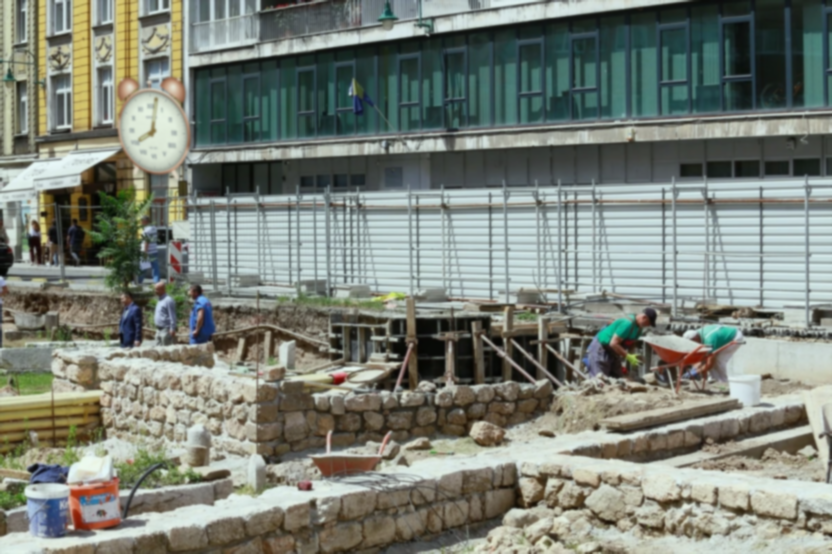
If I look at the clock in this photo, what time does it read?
8:02
